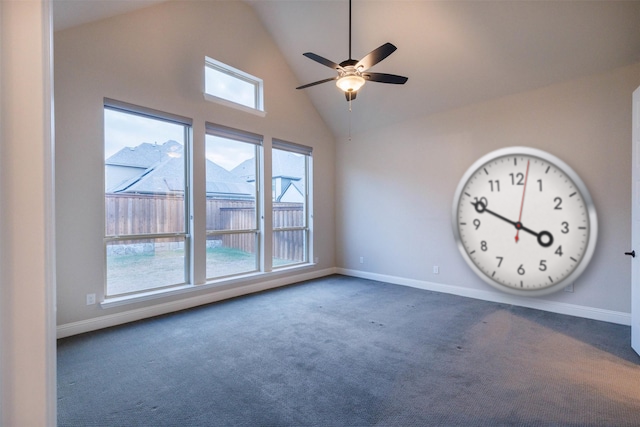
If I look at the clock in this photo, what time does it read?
3:49:02
